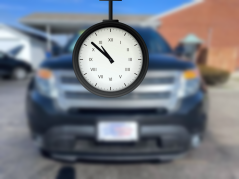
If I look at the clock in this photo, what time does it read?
10:52
